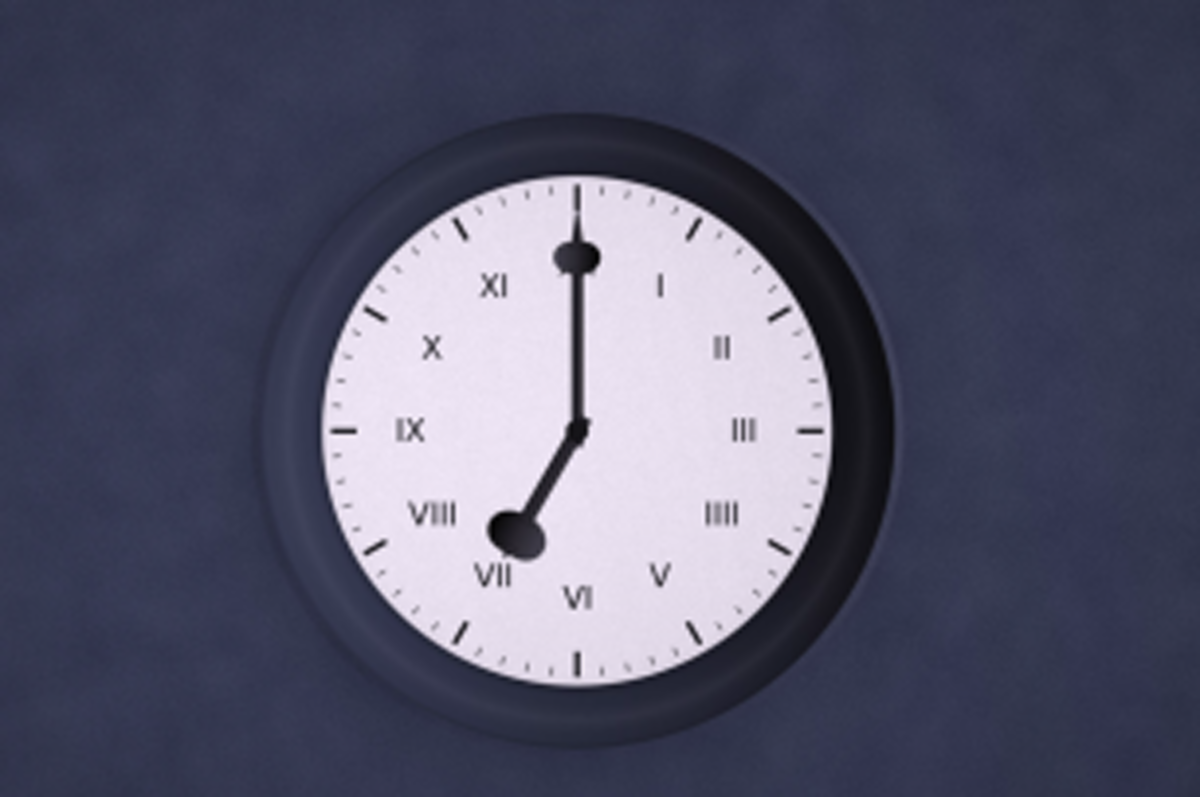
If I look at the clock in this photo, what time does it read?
7:00
